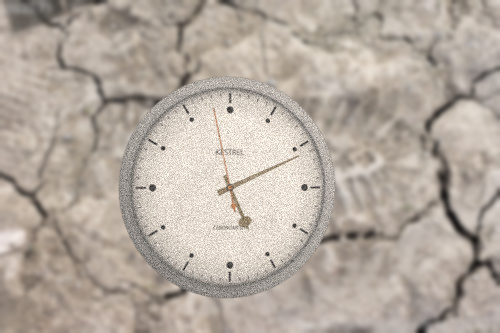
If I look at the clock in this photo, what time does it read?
5:10:58
